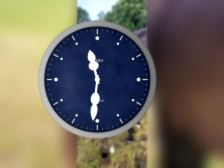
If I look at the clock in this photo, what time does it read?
11:31
